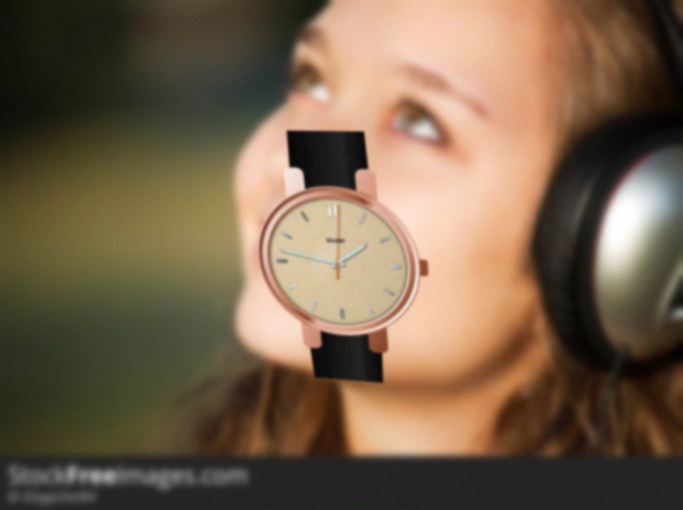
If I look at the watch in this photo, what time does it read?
1:47:01
